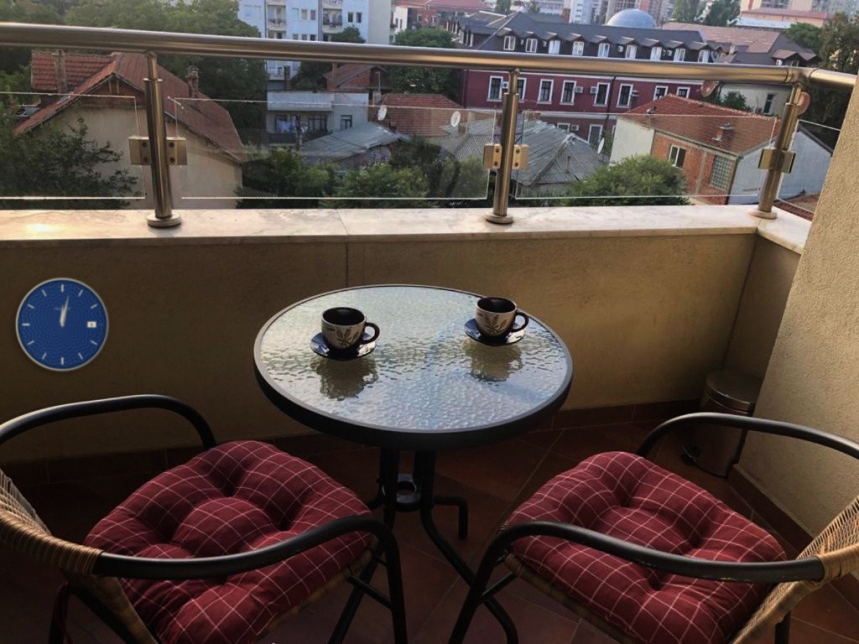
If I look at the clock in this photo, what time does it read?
12:02
